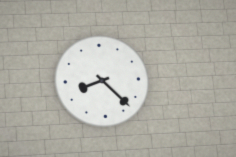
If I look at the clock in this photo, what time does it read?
8:23
